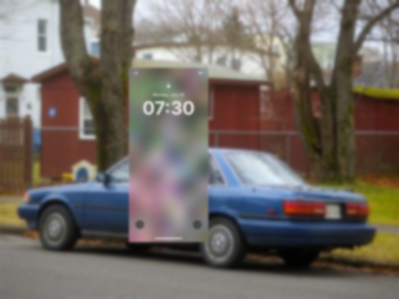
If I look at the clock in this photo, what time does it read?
7:30
